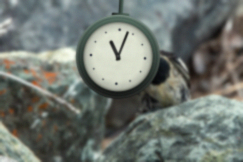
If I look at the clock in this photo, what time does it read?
11:03
